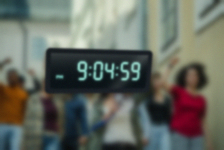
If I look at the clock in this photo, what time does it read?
9:04:59
